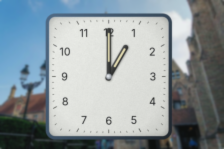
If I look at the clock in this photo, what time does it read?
1:00
